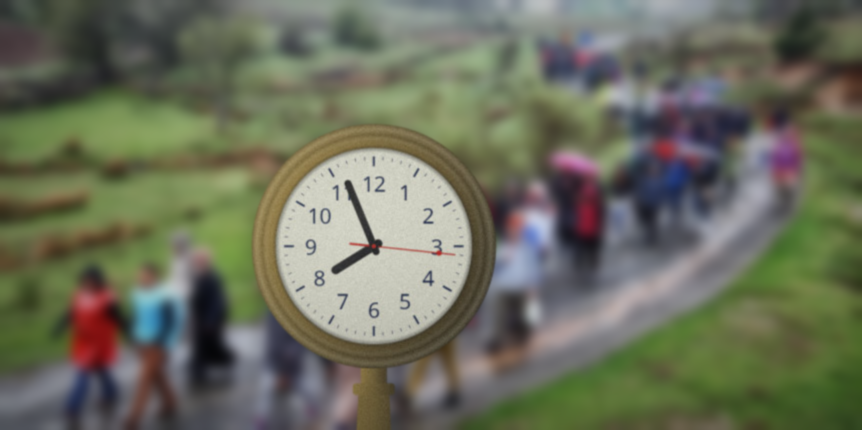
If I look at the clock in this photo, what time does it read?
7:56:16
